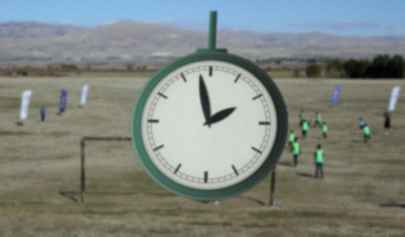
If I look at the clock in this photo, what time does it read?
1:58
